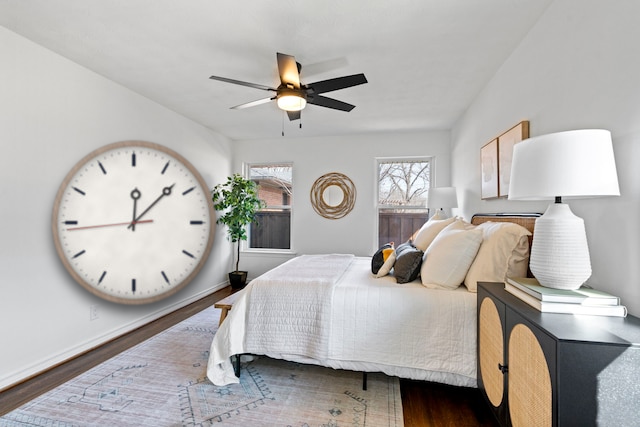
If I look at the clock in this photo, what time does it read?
12:07:44
